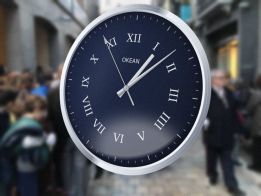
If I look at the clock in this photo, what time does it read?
1:07:54
